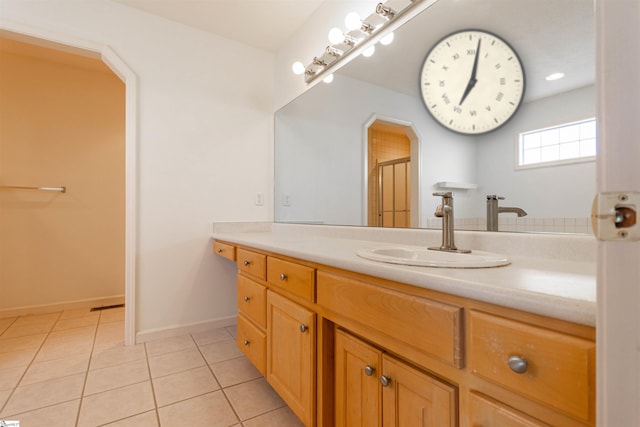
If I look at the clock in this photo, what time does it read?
7:02
